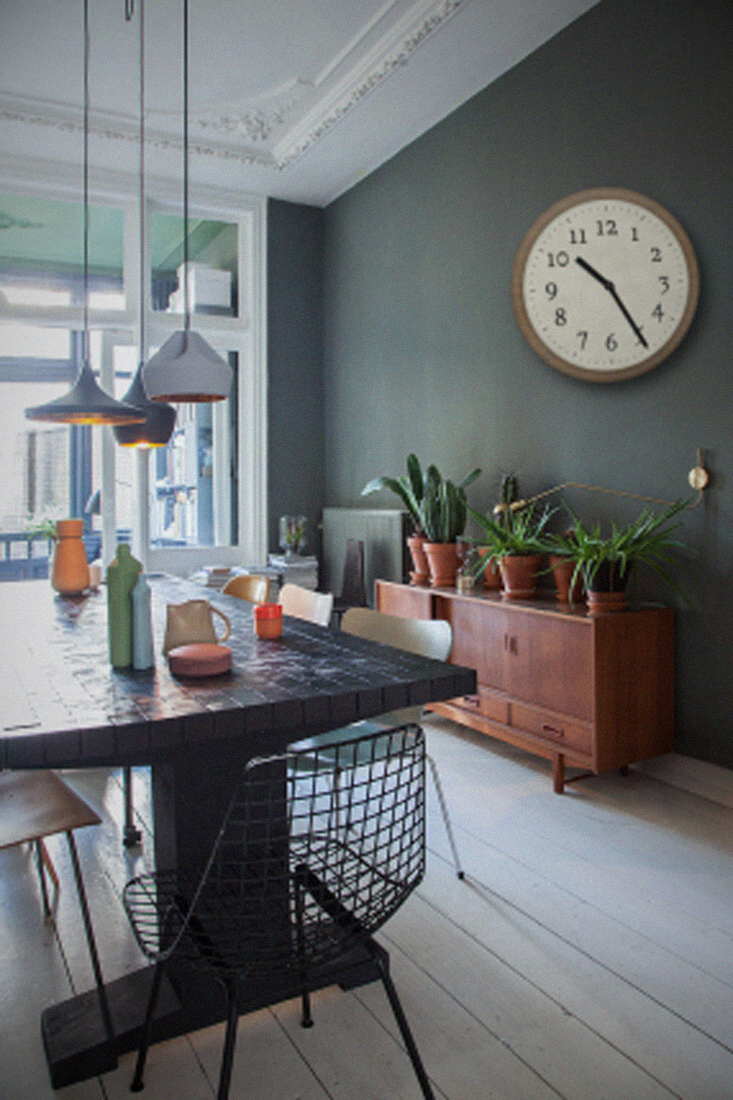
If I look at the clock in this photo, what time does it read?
10:25
